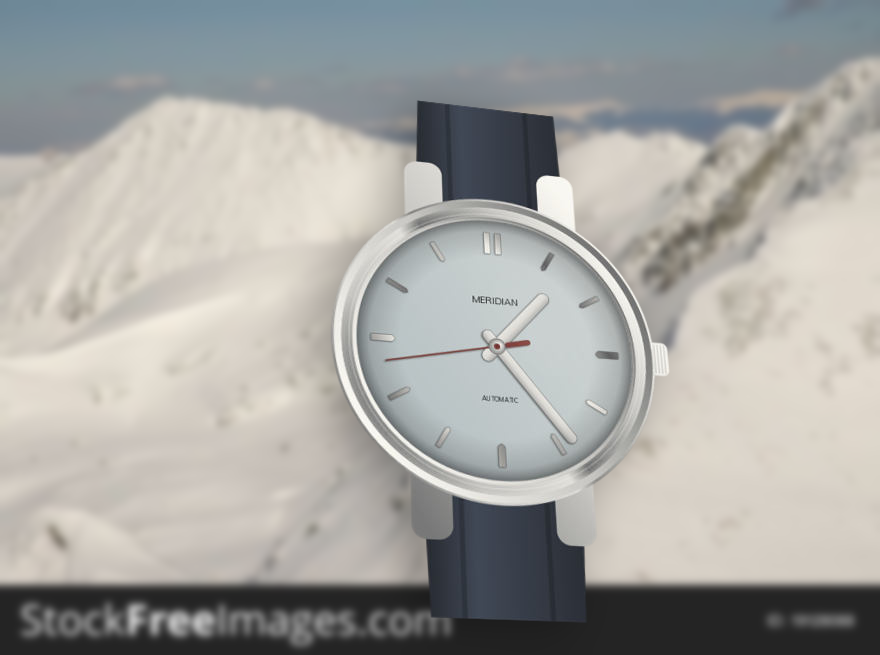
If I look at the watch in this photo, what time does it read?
1:23:43
